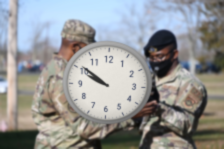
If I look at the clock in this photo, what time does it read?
9:51
